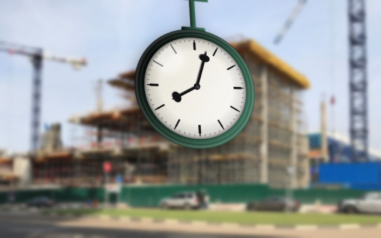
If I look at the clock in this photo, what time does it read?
8:03
